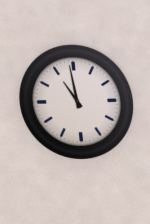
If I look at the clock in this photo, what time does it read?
10:59
